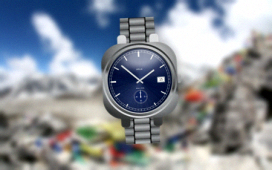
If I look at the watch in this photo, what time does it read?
1:52
